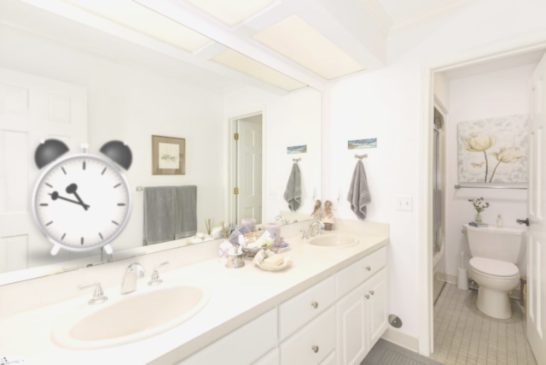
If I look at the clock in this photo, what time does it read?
10:48
